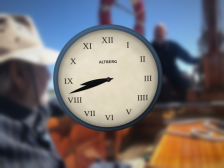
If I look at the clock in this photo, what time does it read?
8:42
